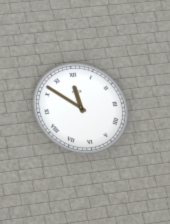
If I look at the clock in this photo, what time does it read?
11:52
